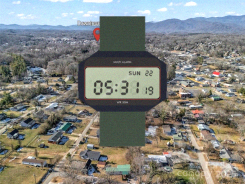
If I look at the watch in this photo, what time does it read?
5:31:19
